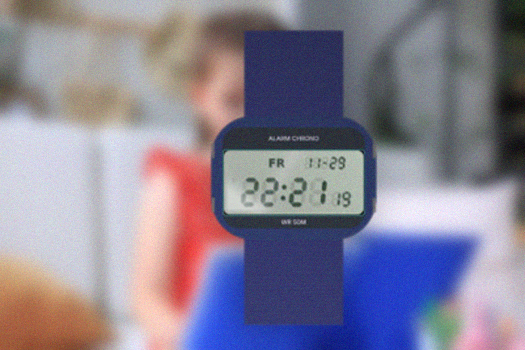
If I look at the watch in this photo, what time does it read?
22:21:19
